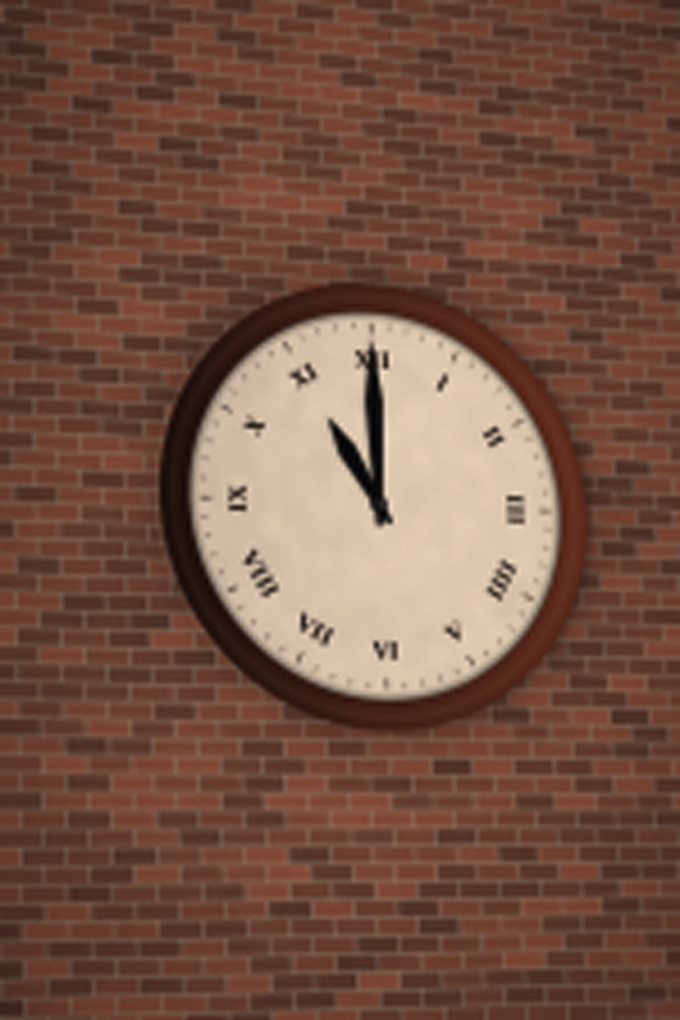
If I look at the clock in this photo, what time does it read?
11:00
